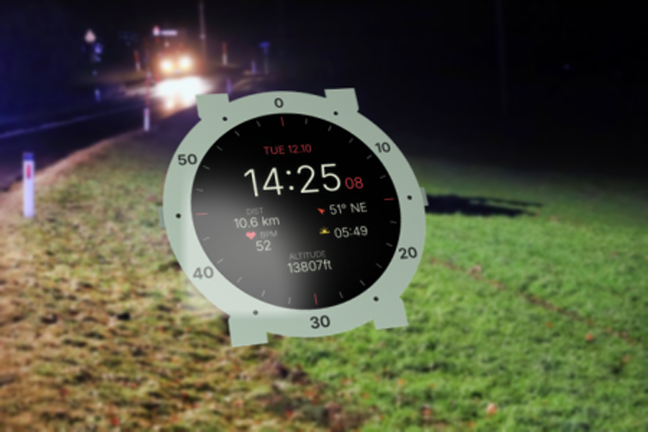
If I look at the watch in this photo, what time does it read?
14:25:08
